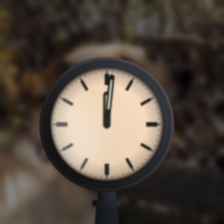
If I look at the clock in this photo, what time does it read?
12:01
